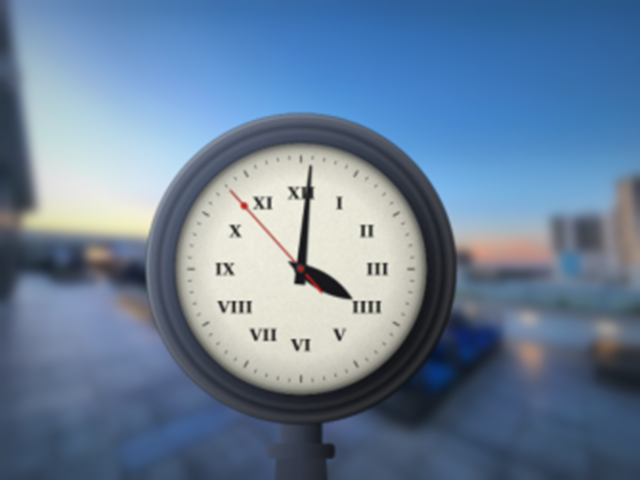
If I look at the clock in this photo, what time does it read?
4:00:53
